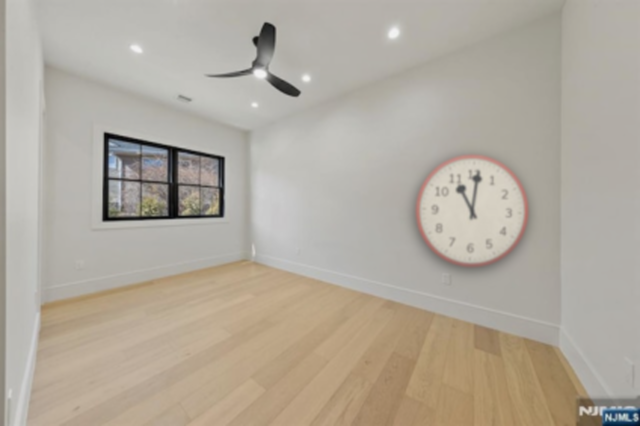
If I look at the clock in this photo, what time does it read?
11:01
